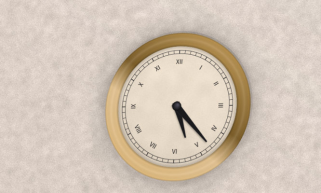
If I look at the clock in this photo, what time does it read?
5:23
